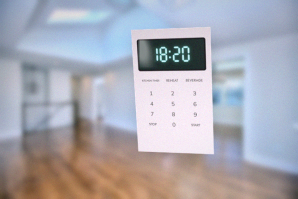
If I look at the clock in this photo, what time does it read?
18:20
